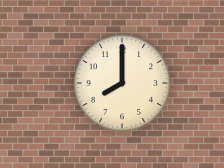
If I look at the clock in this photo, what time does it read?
8:00
